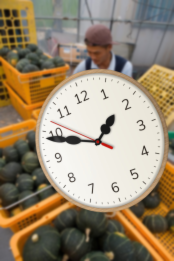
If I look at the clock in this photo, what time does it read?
1:48:52
